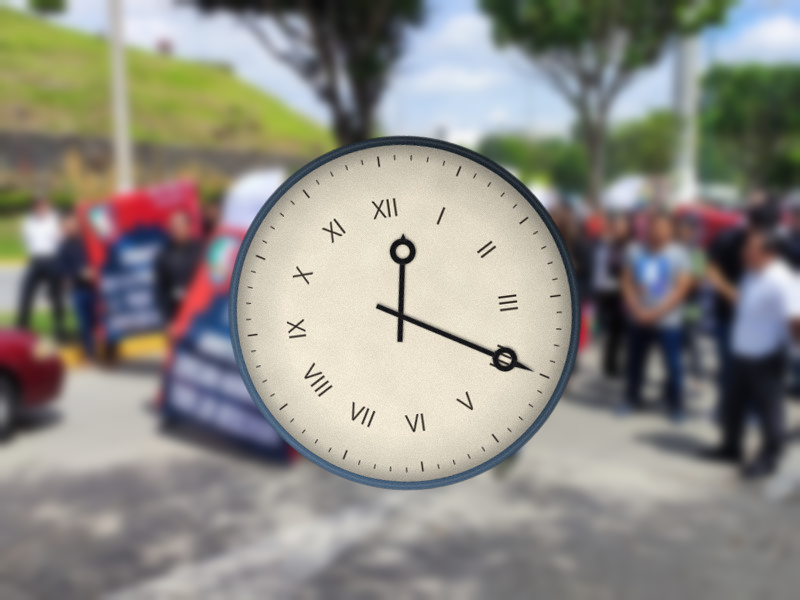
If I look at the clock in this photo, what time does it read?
12:20
